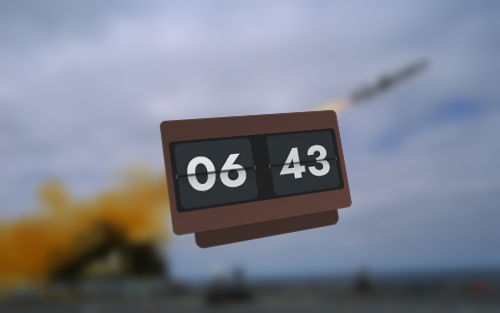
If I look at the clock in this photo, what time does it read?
6:43
